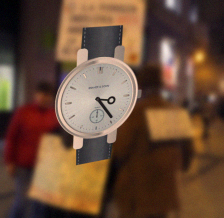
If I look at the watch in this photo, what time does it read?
3:24
